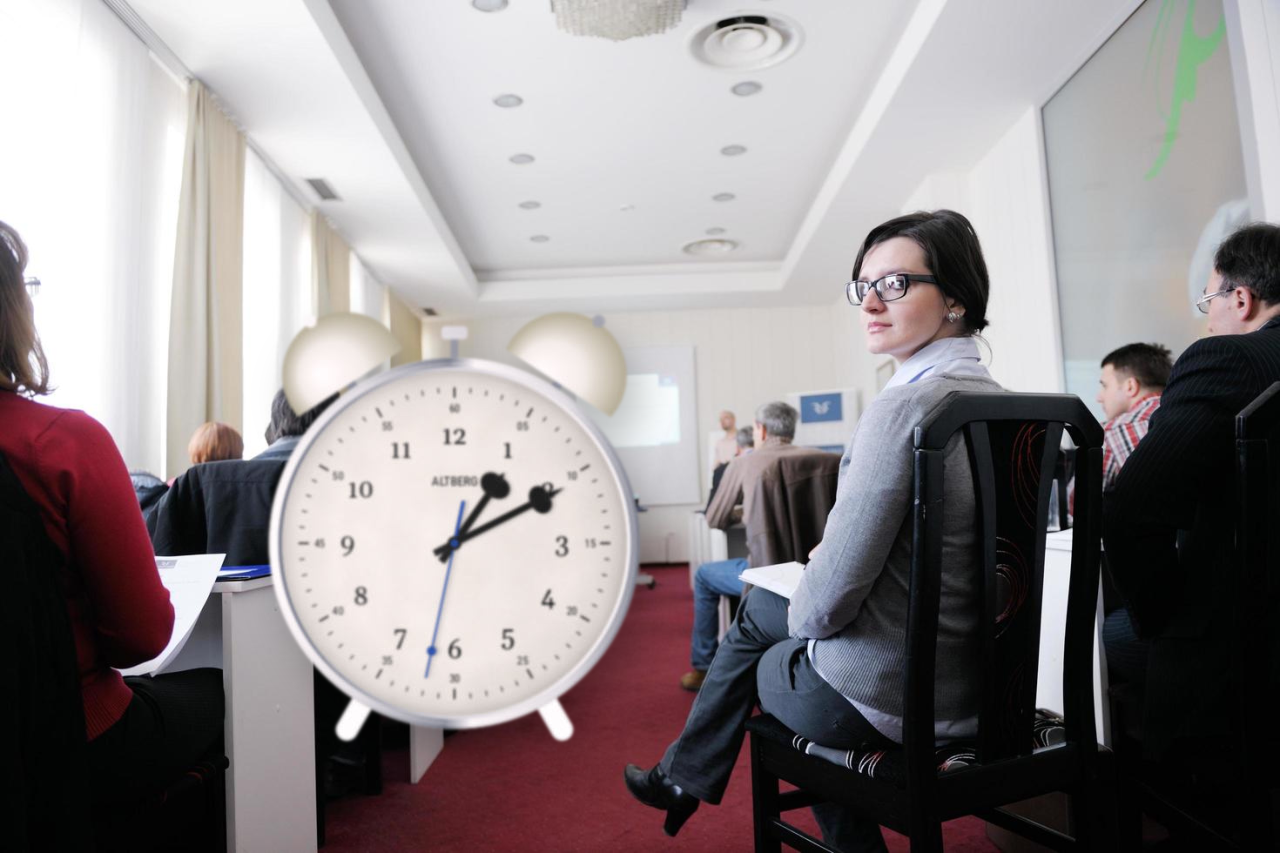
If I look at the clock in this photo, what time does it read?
1:10:32
